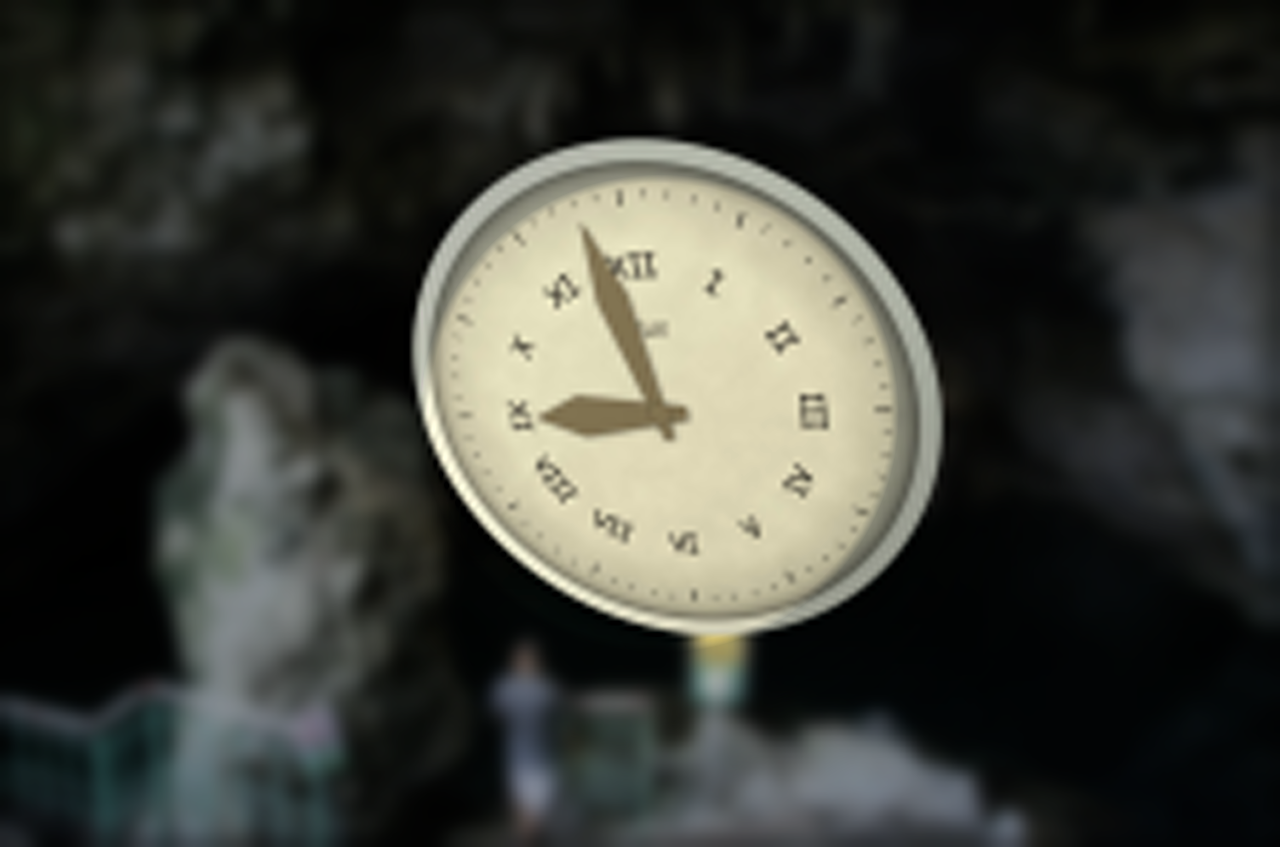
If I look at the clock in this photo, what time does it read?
8:58
